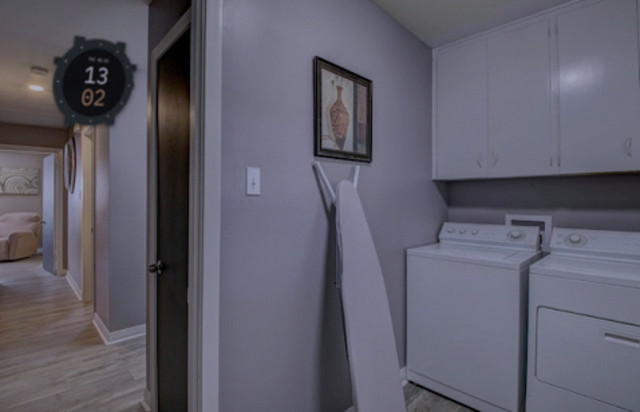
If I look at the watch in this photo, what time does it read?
13:02
